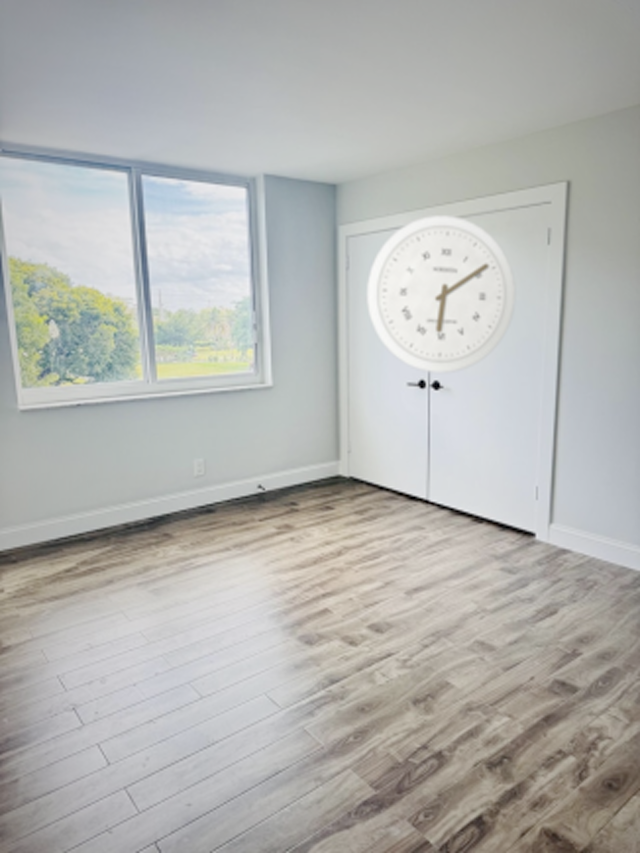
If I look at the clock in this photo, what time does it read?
6:09
